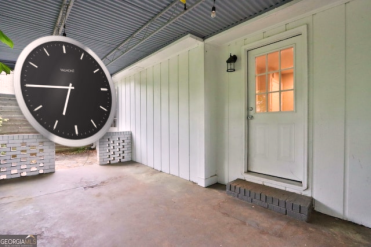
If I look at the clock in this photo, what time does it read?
6:45
